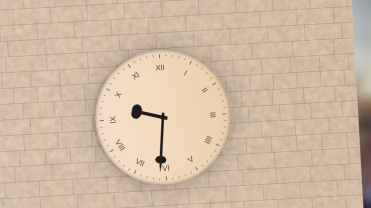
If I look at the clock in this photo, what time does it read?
9:31
